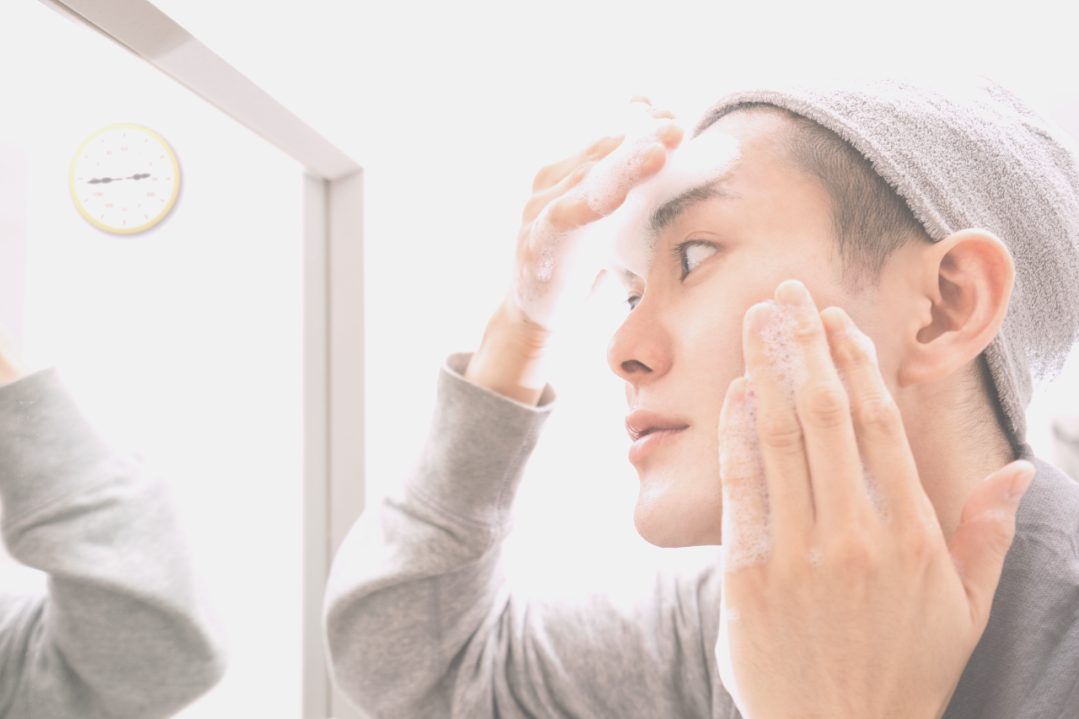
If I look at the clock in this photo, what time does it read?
2:44
